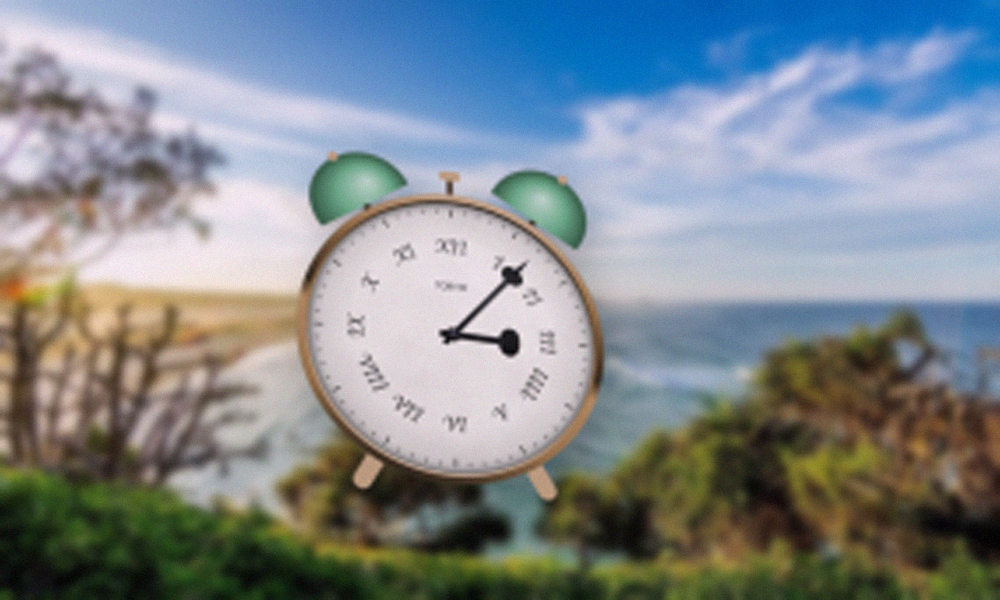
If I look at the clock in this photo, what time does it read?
3:07
